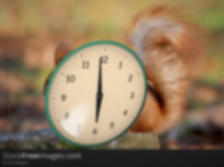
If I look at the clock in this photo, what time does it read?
5:59
